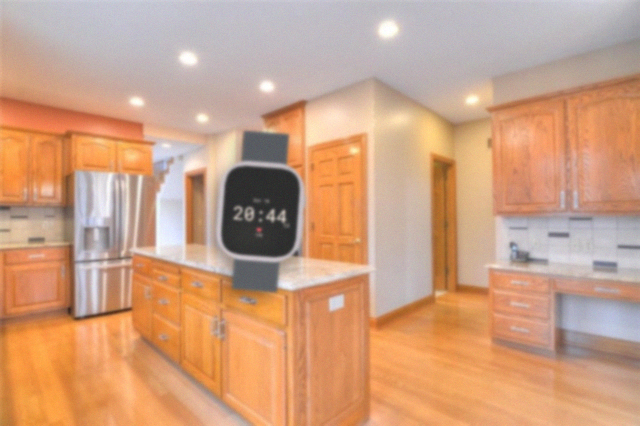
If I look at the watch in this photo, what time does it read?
20:44
